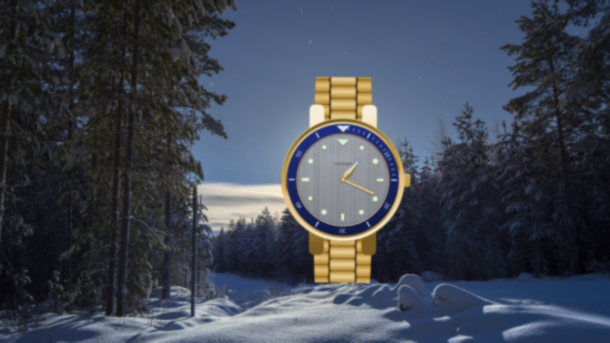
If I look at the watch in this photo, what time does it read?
1:19
